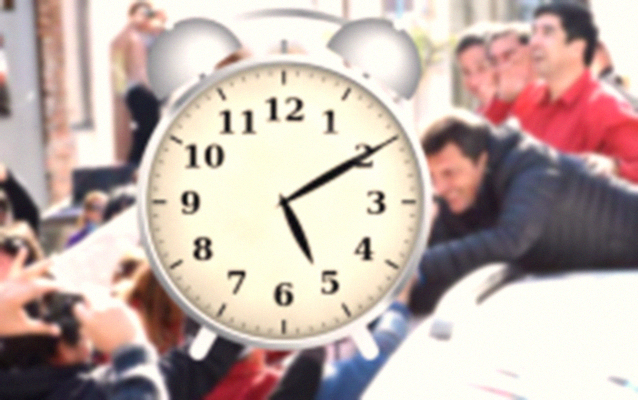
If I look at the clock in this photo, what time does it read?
5:10
